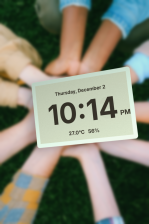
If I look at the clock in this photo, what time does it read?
10:14
